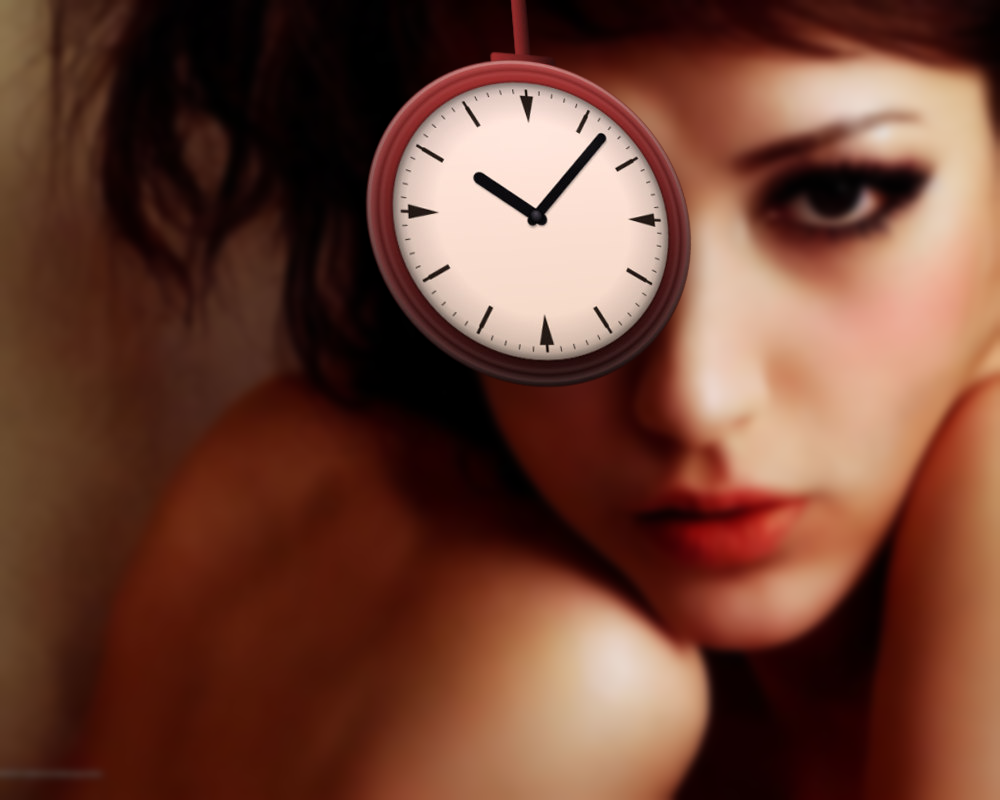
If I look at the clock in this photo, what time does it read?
10:07
